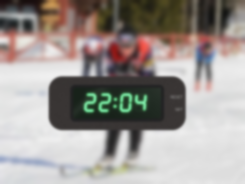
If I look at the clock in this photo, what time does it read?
22:04
